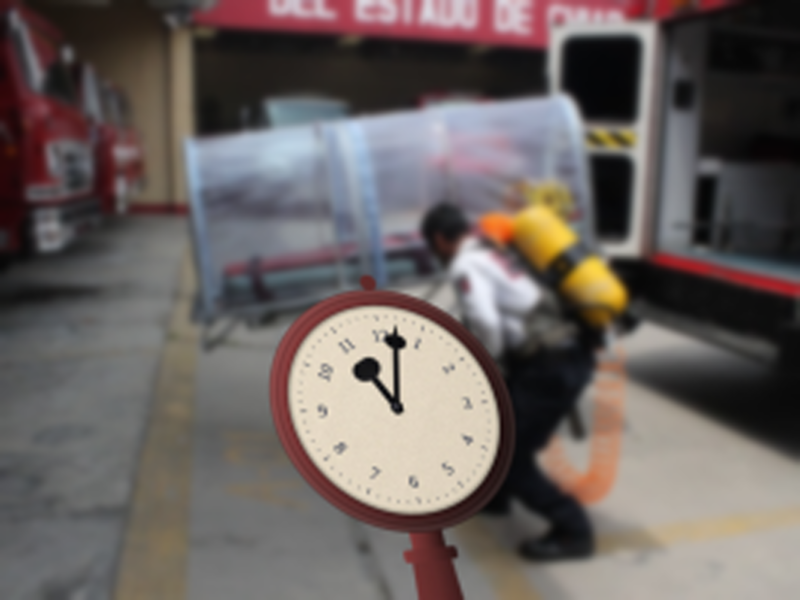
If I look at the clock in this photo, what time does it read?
11:02
